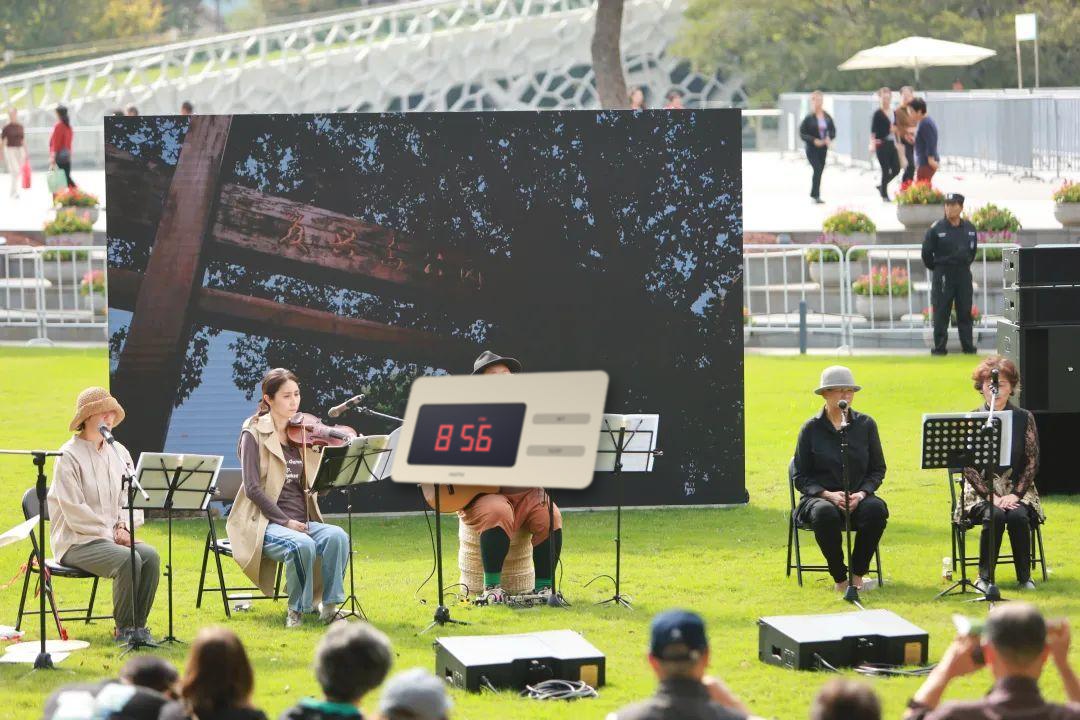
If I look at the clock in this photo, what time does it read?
8:56
